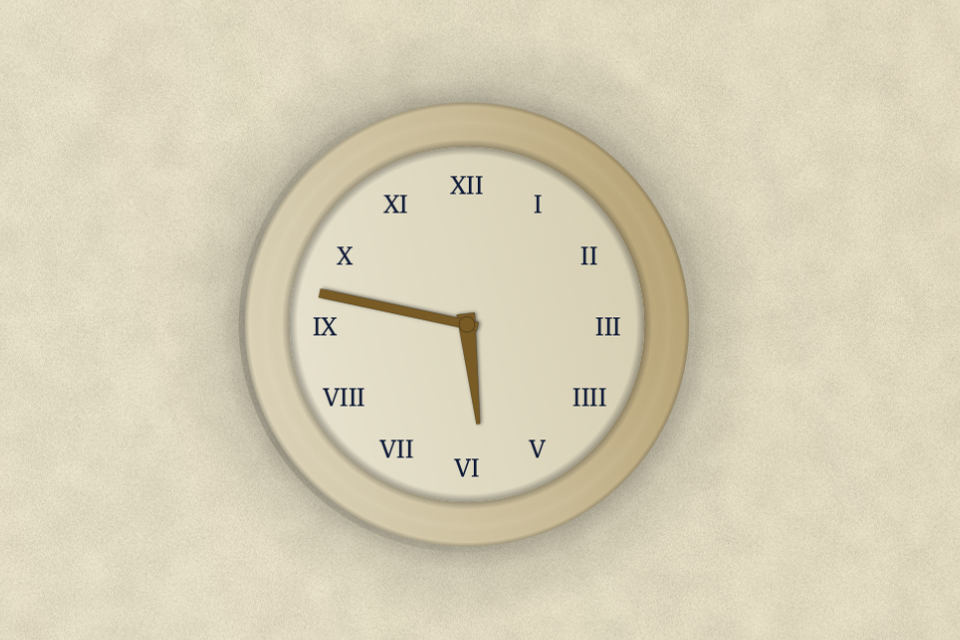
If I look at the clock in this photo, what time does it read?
5:47
